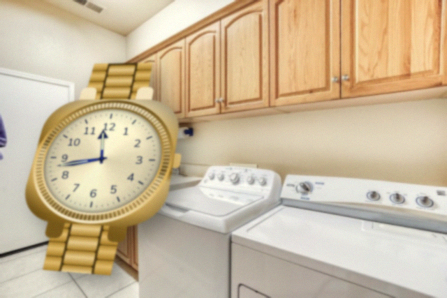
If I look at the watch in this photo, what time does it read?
11:43
